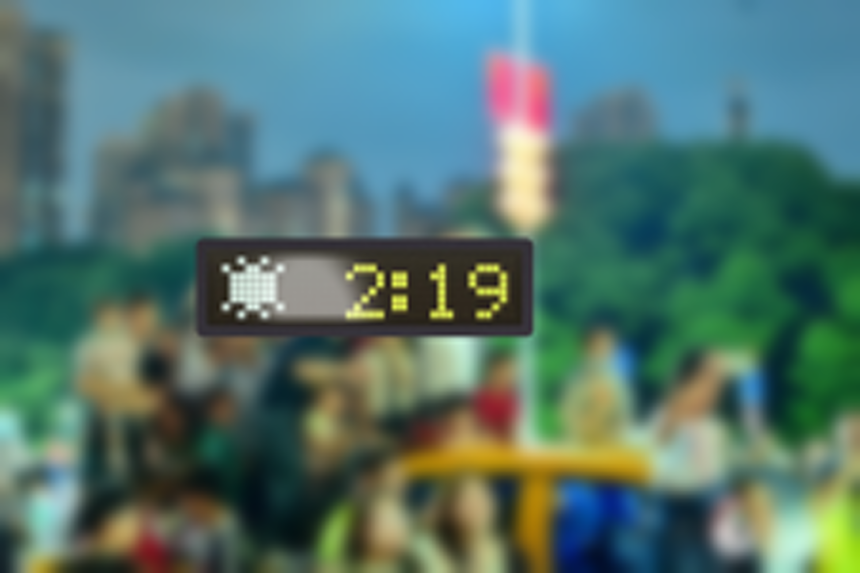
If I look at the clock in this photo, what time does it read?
2:19
